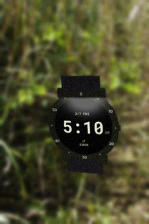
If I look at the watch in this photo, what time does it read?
5:10
